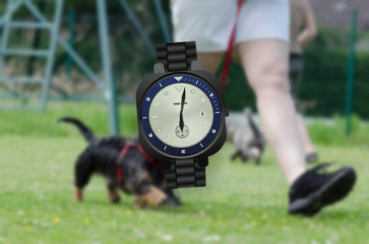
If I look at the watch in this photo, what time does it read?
6:02
